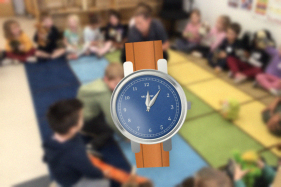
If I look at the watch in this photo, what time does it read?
12:06
